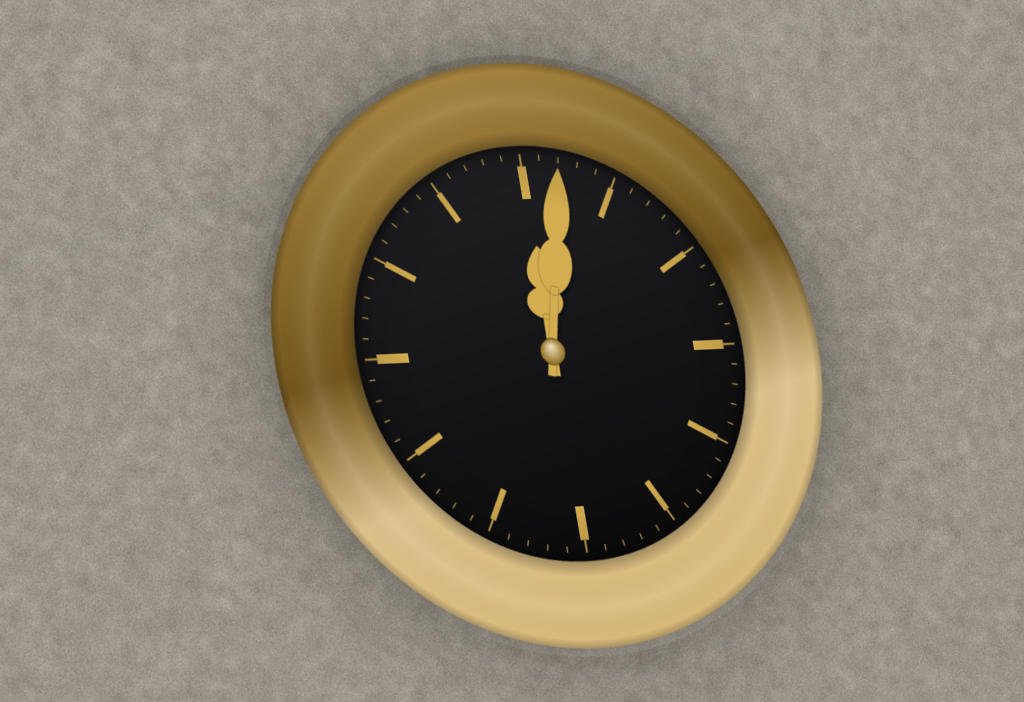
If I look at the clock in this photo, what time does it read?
12:02
